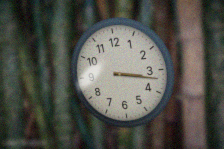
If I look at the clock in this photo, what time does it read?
3:17
